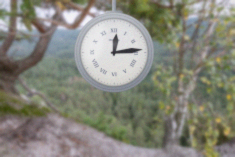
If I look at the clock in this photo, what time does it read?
12:14
